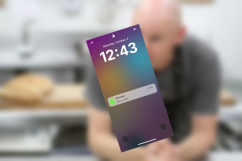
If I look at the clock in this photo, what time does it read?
12:43
